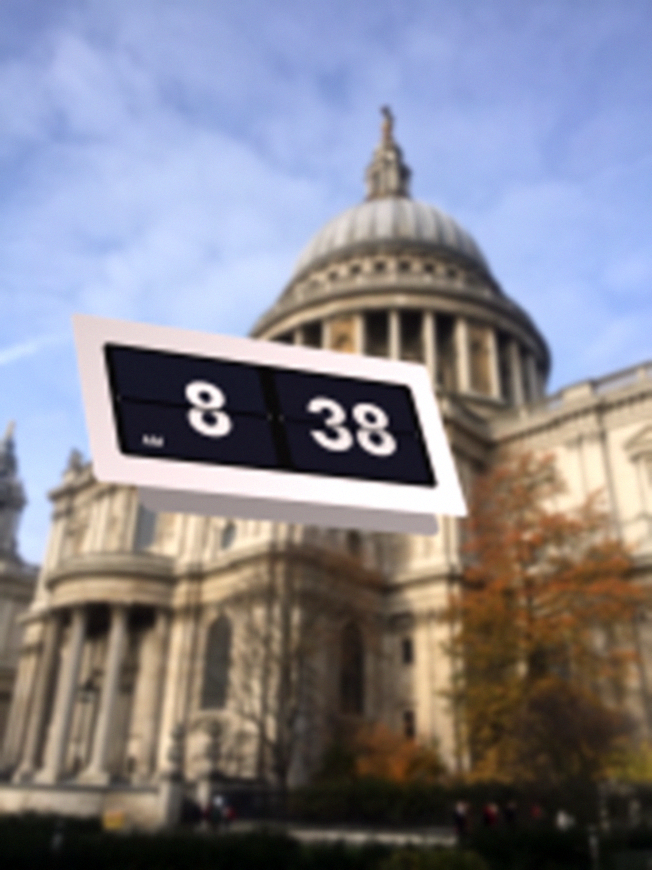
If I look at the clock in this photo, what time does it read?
8:38
